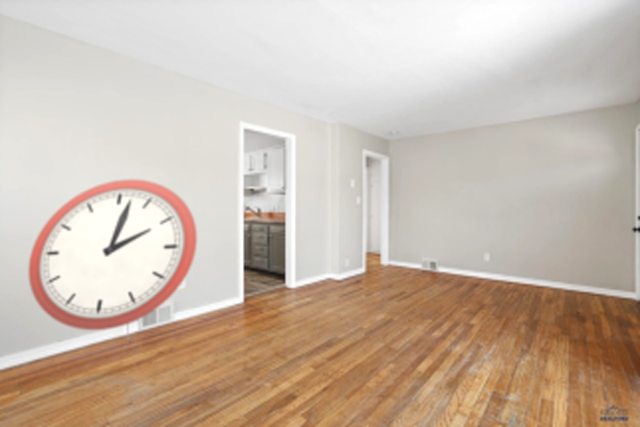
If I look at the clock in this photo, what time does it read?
2:02
